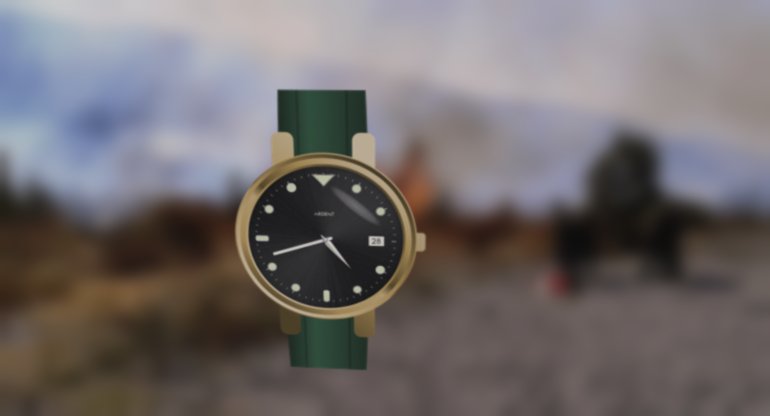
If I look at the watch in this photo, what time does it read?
4:42
